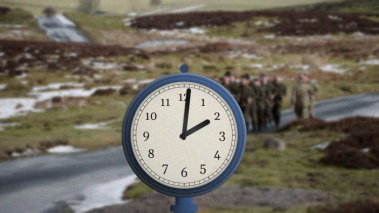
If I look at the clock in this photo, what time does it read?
2:01
